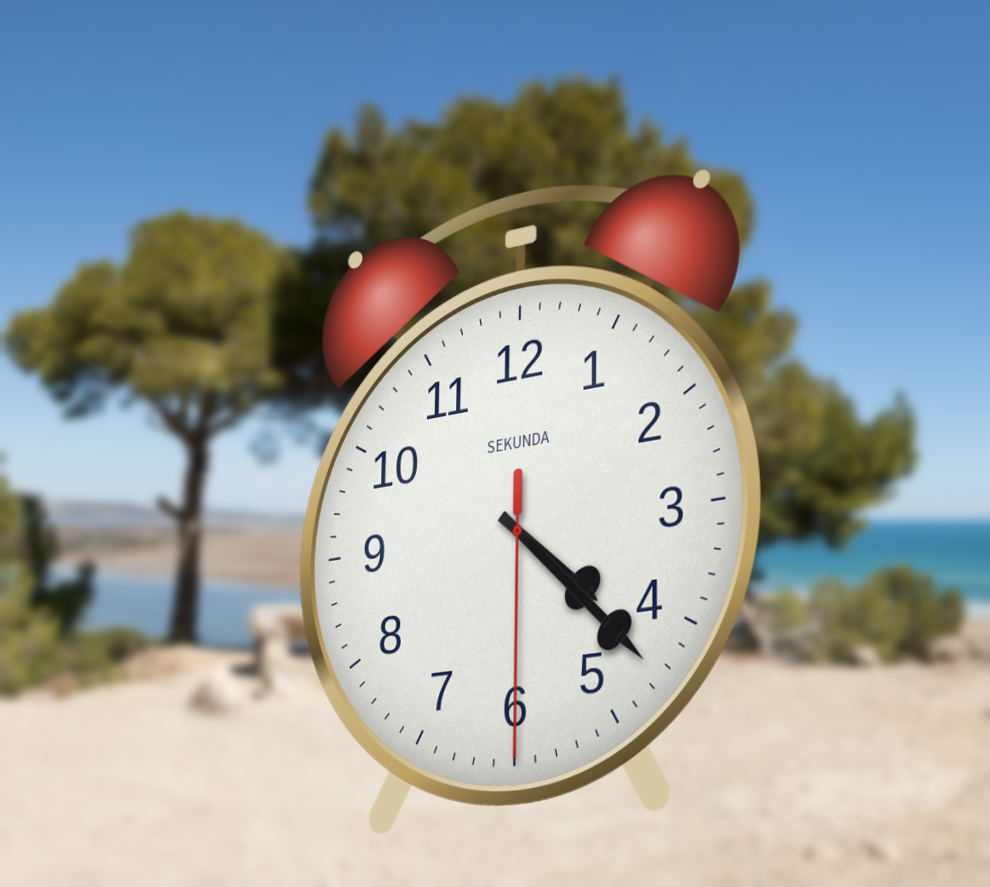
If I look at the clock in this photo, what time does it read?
4:22:30
